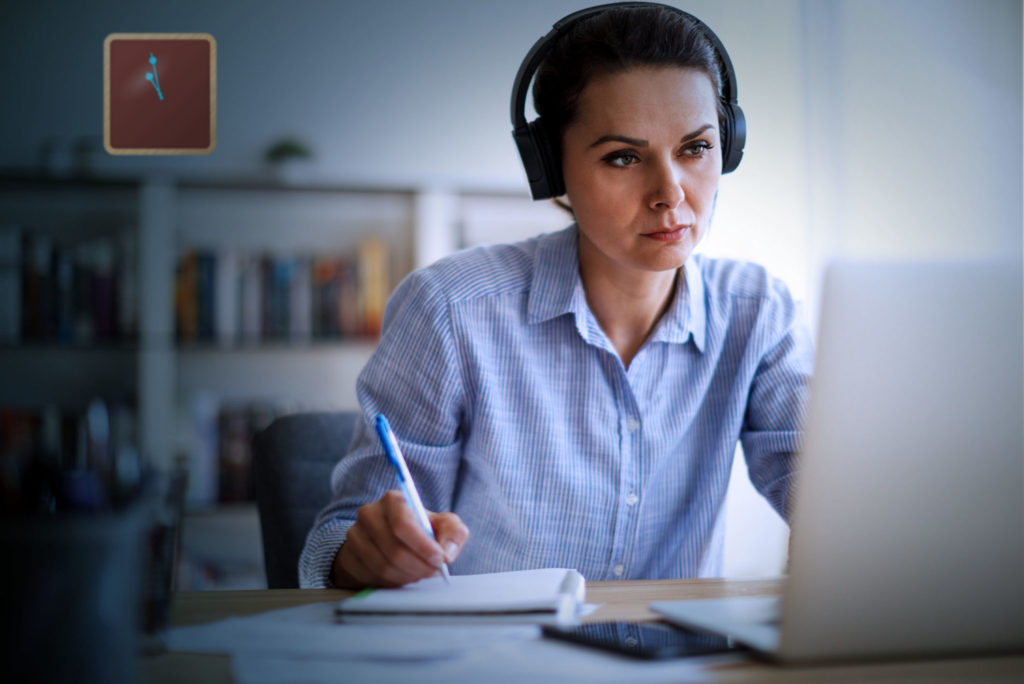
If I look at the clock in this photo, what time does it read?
10:58
